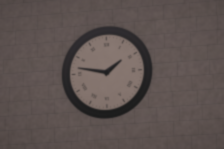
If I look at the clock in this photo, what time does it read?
1:47
